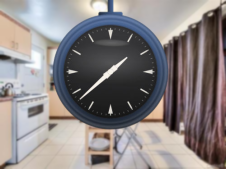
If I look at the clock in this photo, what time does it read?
1:38
